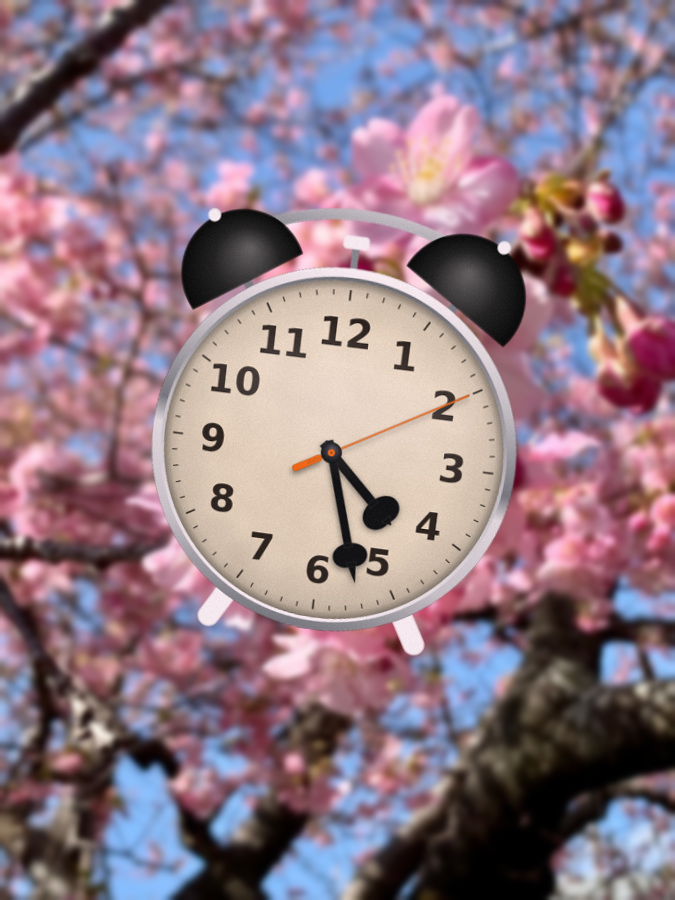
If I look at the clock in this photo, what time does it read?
4:27:10
